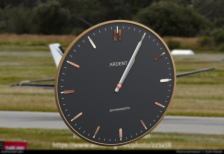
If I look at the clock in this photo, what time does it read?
1:05
